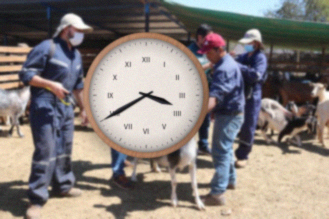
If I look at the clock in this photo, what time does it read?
3:40
